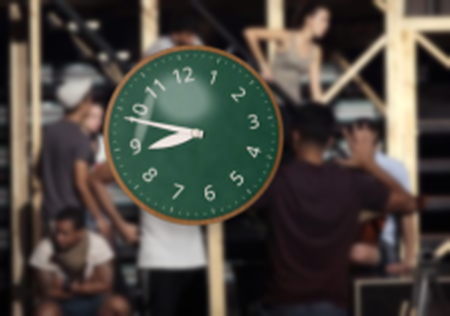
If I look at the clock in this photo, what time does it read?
8:49
